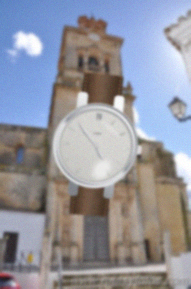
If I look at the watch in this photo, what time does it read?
4:53
